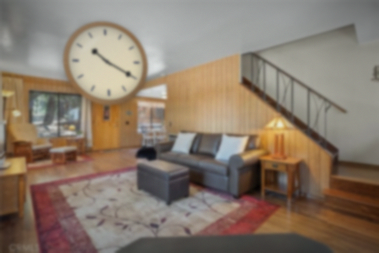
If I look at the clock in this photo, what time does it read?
10:20
